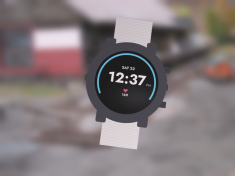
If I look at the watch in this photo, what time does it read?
12:37
